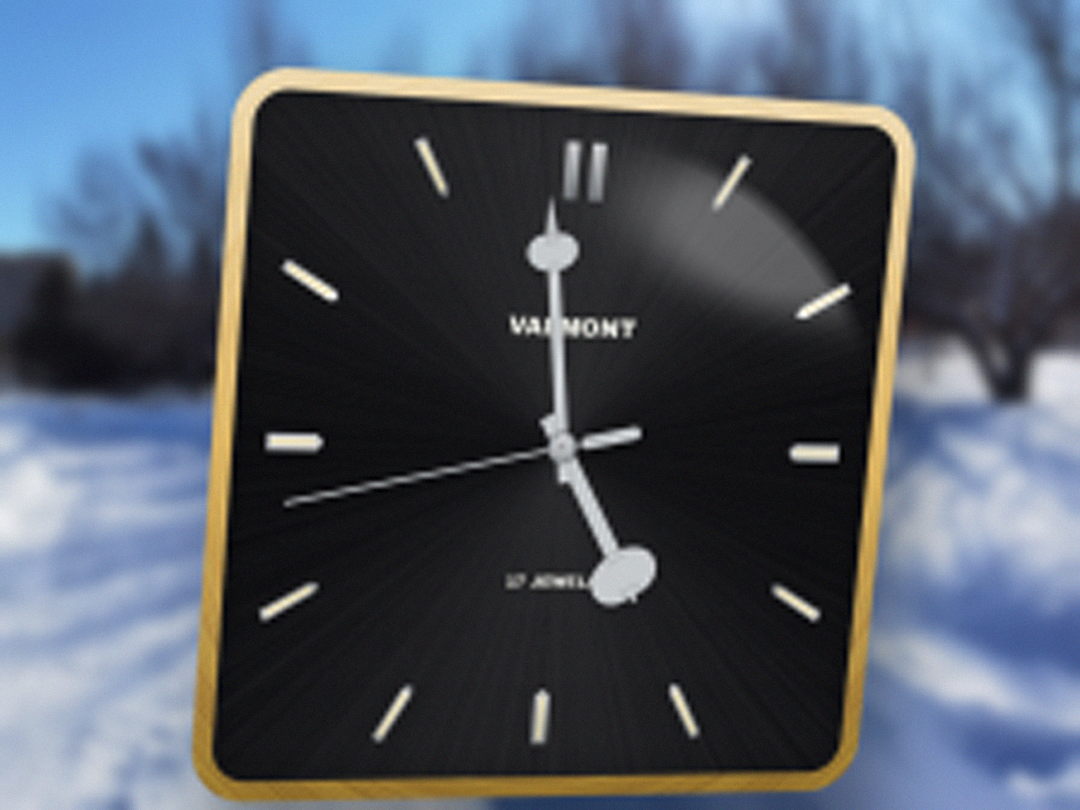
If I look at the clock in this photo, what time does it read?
4:58:43
